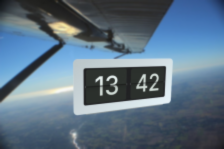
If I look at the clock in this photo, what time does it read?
13:42
